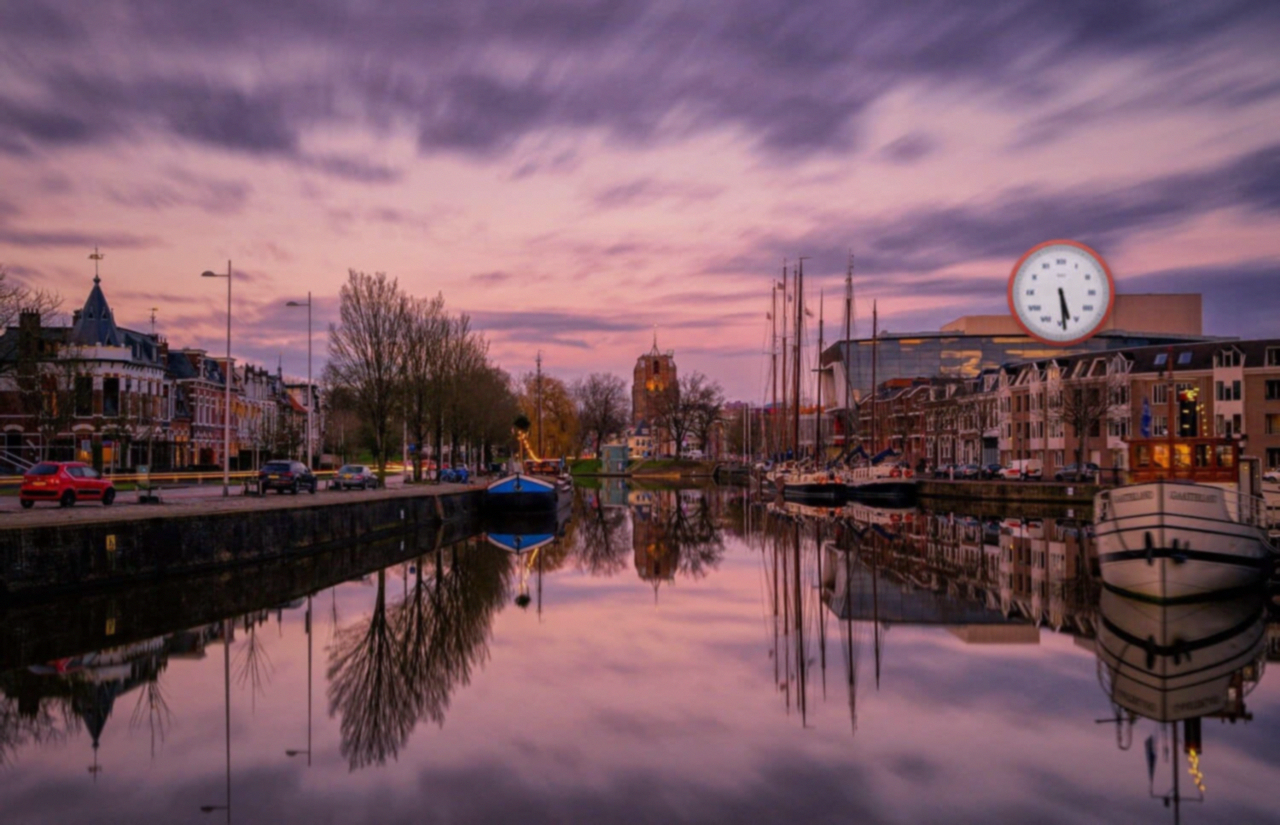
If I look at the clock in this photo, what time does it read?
5:29
